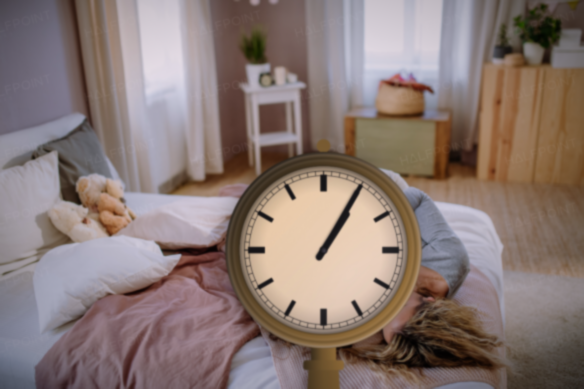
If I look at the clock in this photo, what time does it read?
1:05
